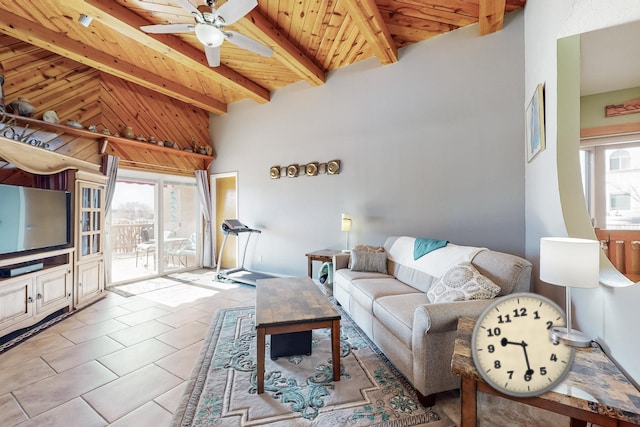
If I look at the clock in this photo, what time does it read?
9:29
